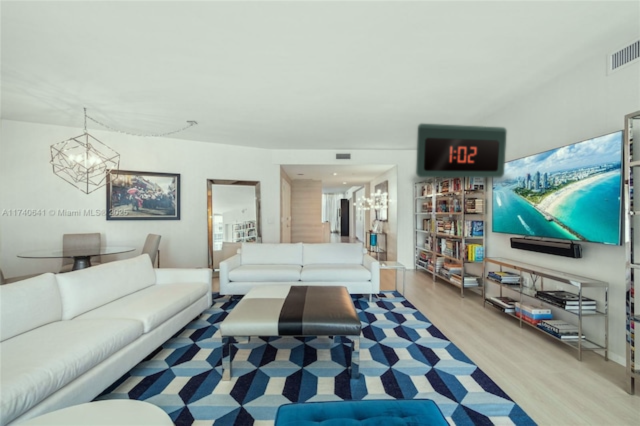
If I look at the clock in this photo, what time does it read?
1:02
